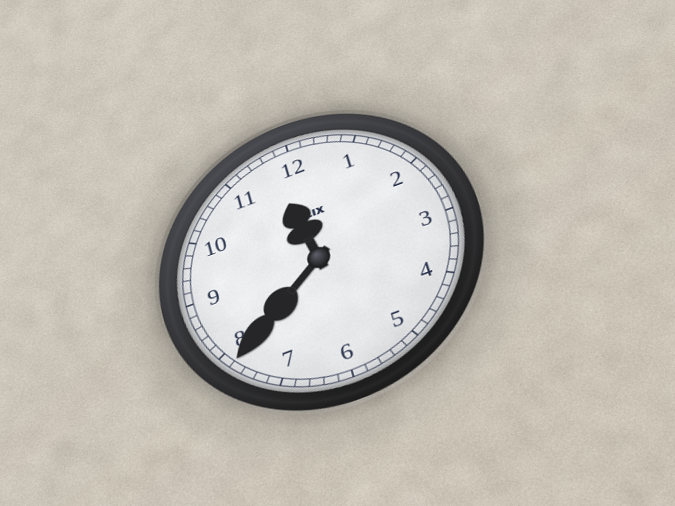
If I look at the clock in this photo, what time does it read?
11:39
